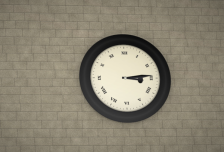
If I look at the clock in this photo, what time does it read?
3:14
